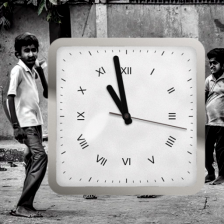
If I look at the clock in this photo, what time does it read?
10:58:17
